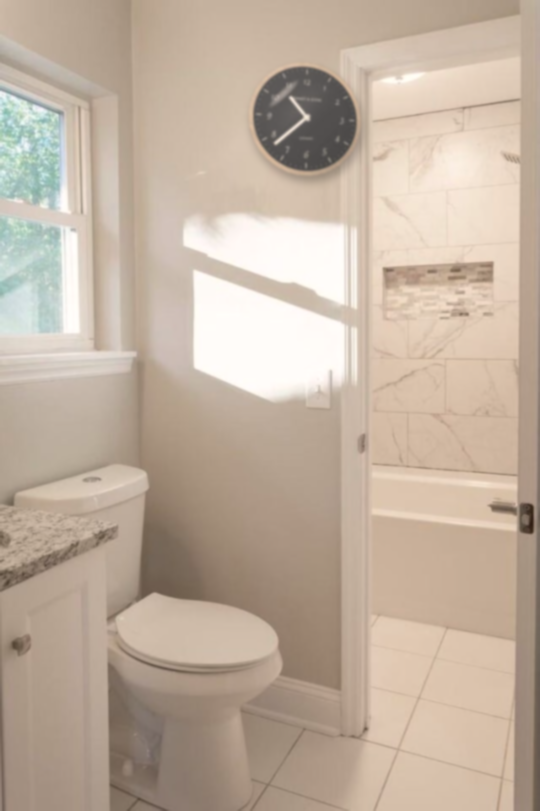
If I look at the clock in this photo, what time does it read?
10:38
